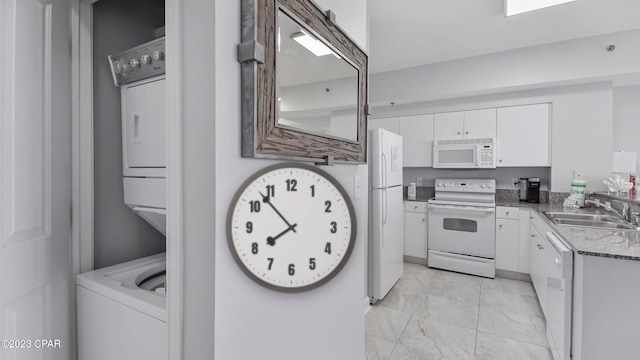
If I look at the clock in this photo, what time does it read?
7:53
